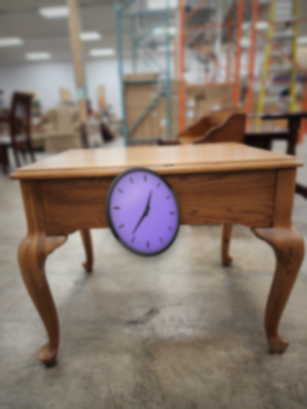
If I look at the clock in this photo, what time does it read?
12:36
